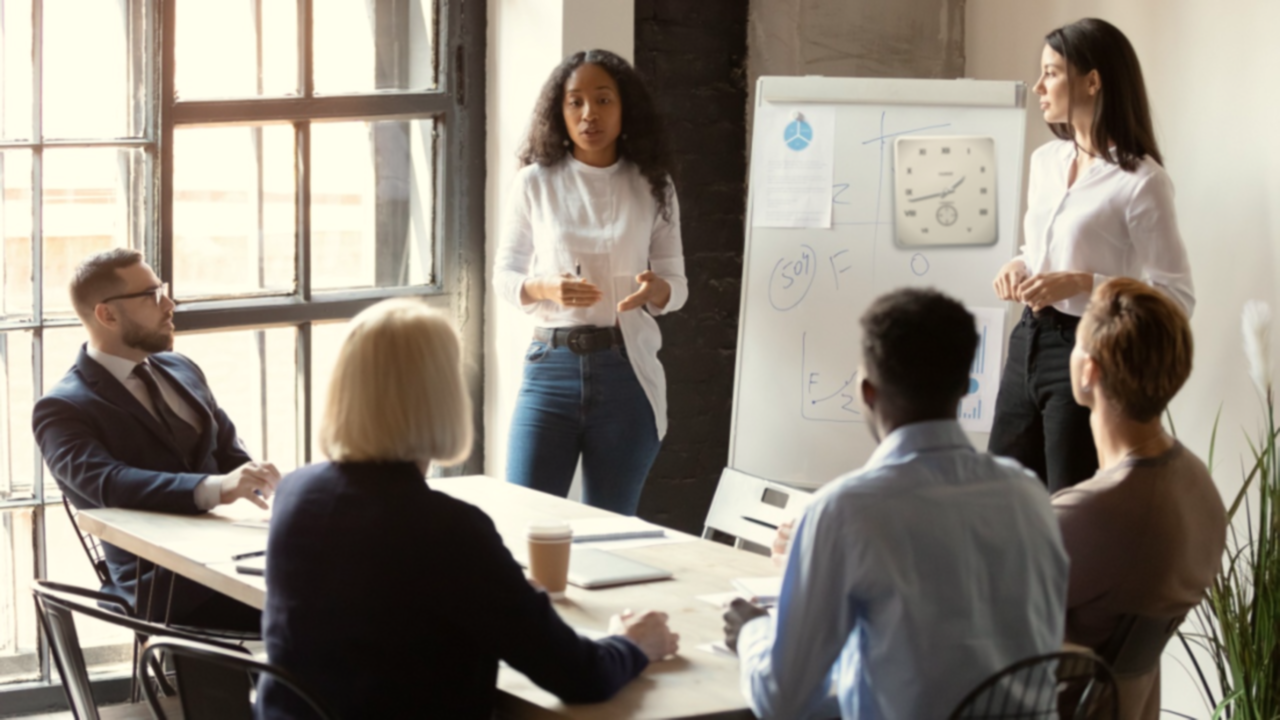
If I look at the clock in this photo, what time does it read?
1:43
